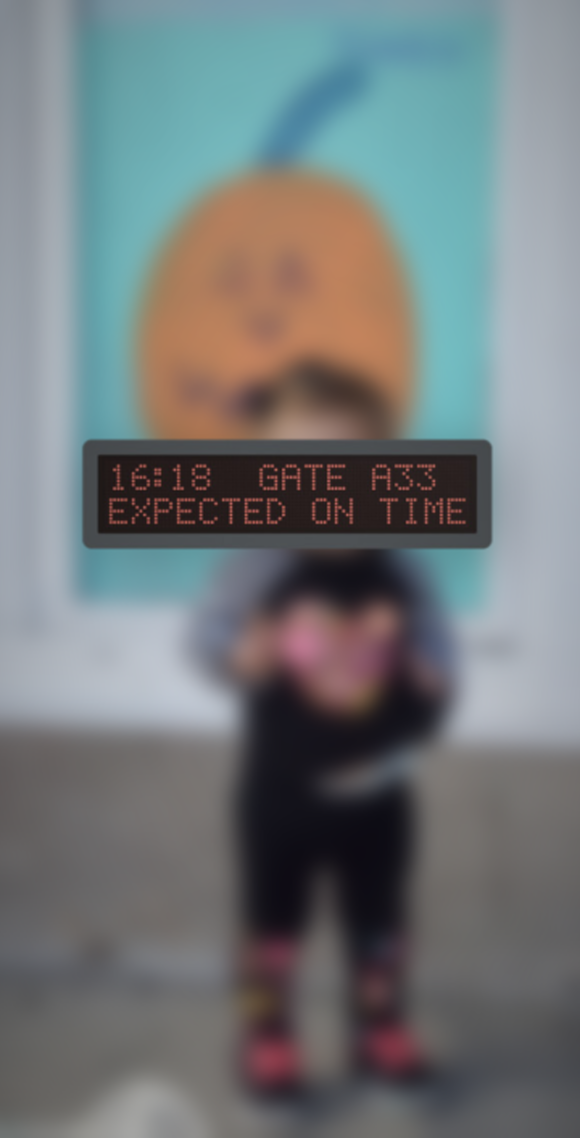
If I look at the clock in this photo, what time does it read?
16:18
